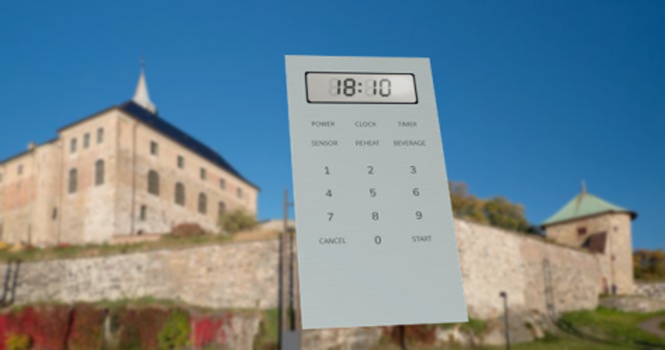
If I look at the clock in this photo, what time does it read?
18:10
